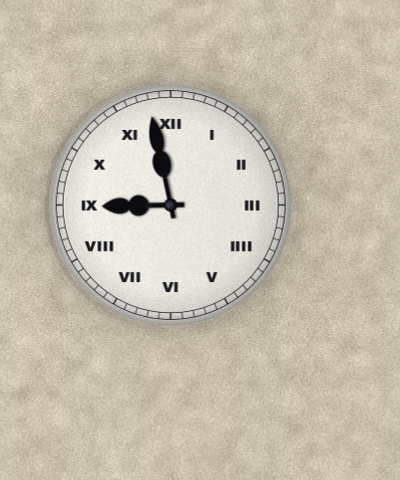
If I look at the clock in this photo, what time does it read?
8:58
